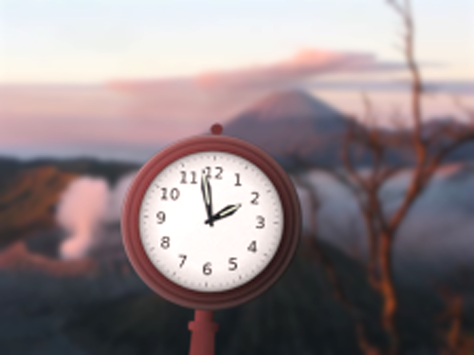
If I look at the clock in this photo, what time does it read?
1:58
